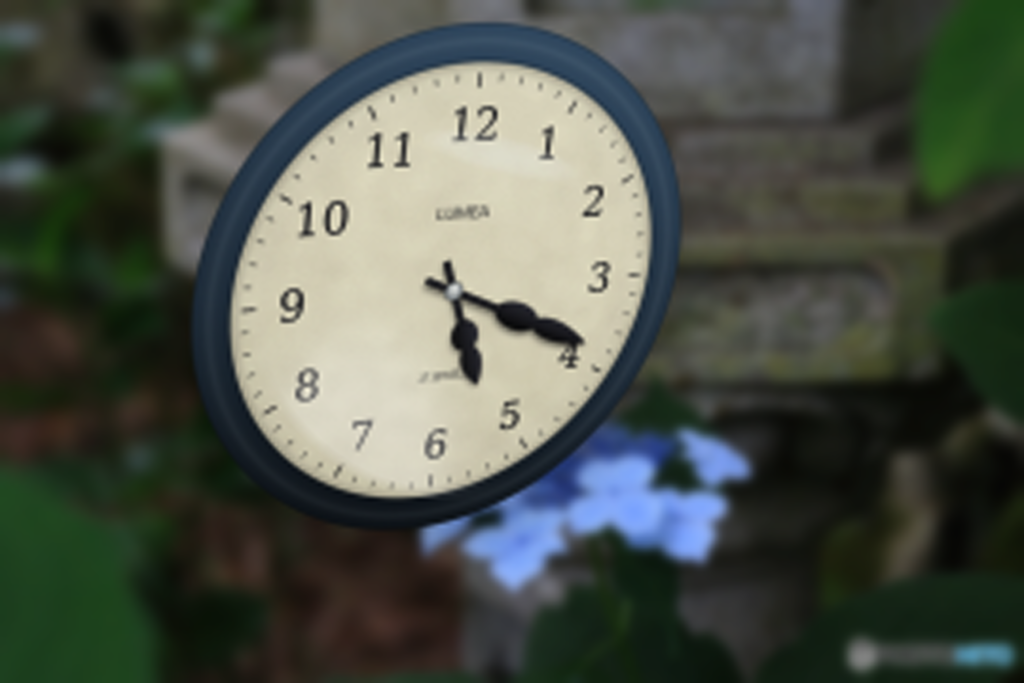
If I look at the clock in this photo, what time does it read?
5:19
